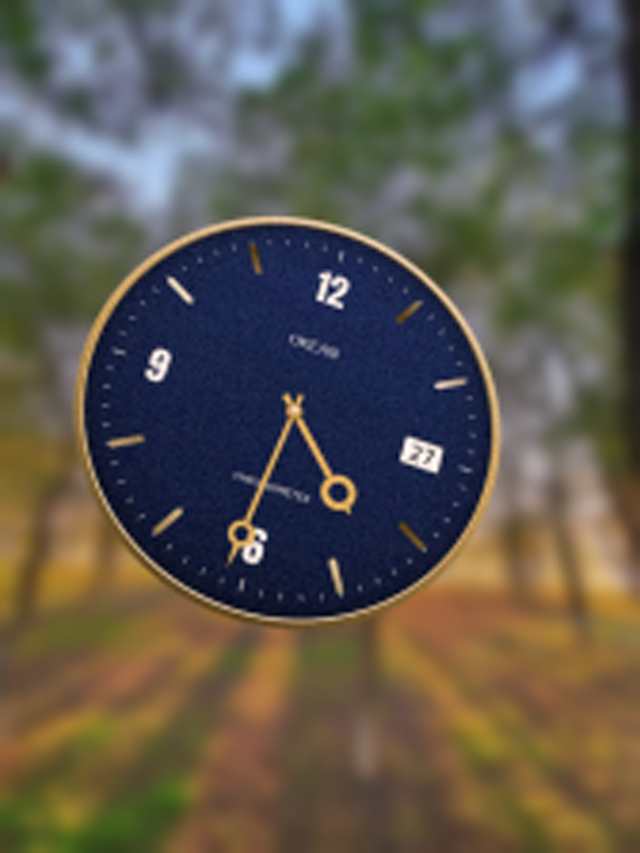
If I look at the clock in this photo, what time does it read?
4:31
